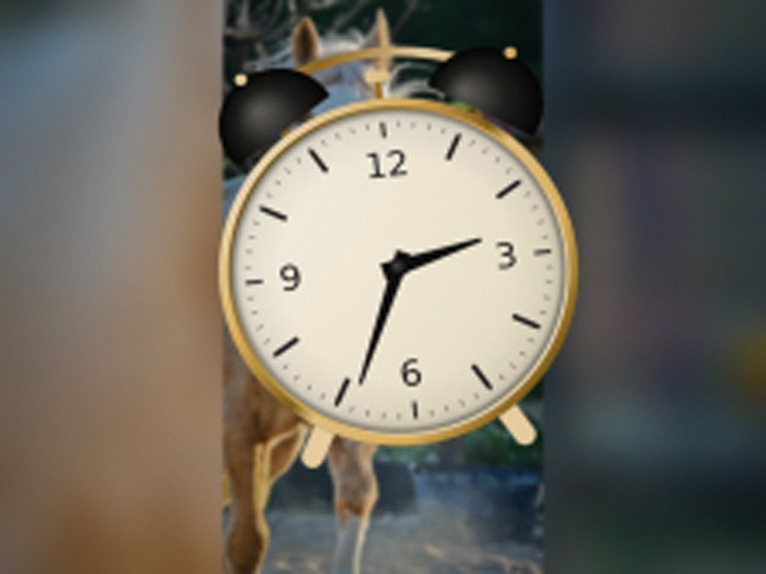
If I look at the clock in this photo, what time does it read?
2:34
